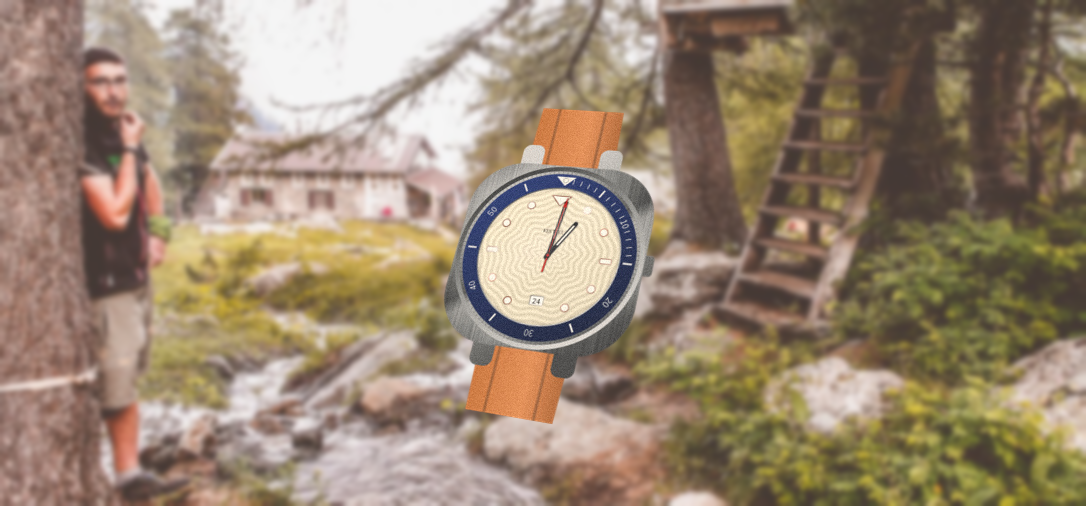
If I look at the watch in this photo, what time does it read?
1:01:01
